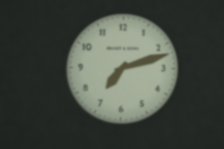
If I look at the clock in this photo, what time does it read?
7:12
